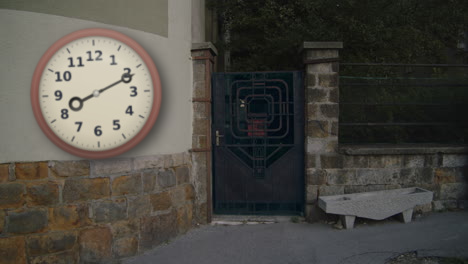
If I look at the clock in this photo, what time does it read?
8:11
